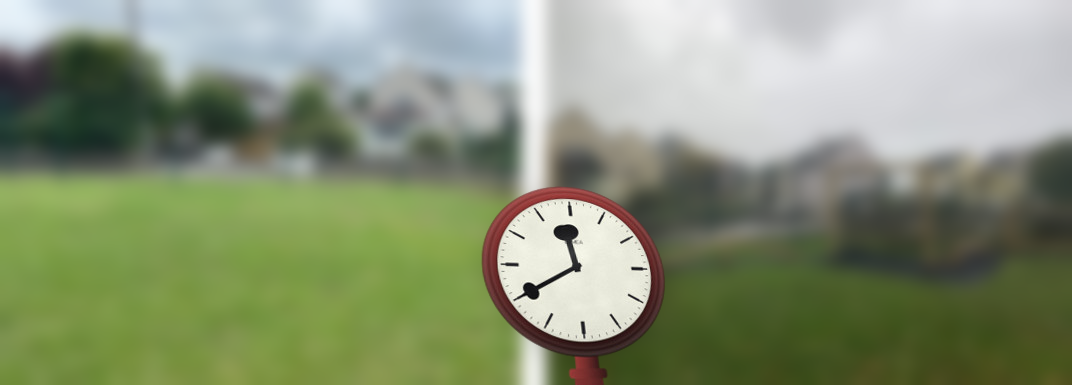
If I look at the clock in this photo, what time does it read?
11:40
